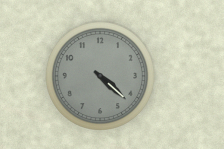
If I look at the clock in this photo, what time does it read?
4:22
